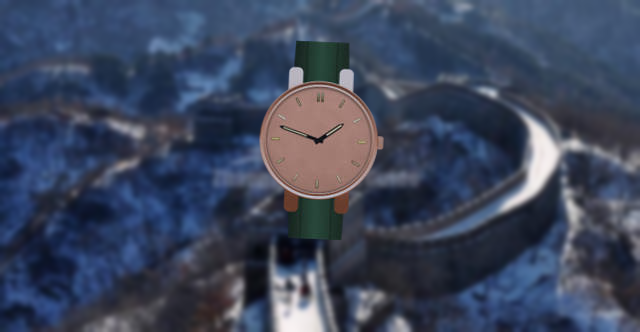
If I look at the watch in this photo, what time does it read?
1:48
